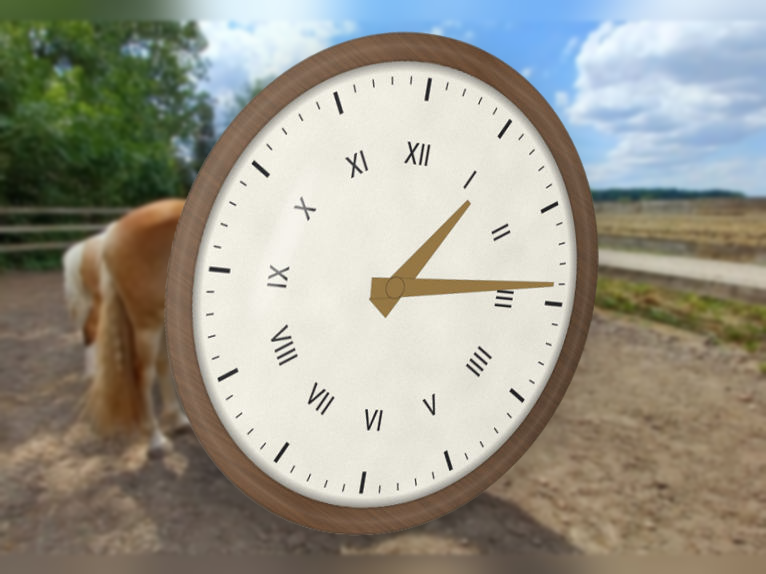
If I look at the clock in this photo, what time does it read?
1:14
